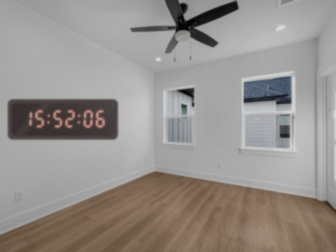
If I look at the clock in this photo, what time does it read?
15:52:06
